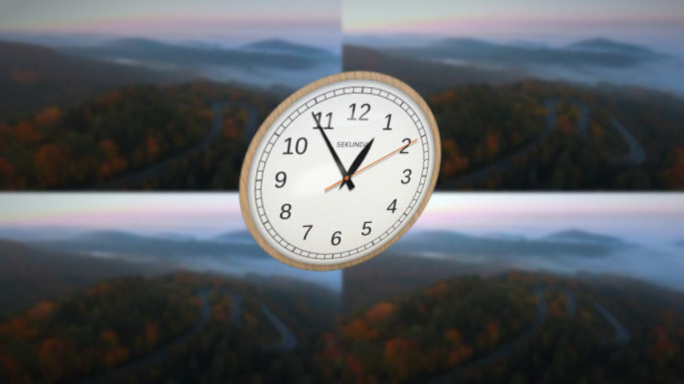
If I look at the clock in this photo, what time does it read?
12:54:10
